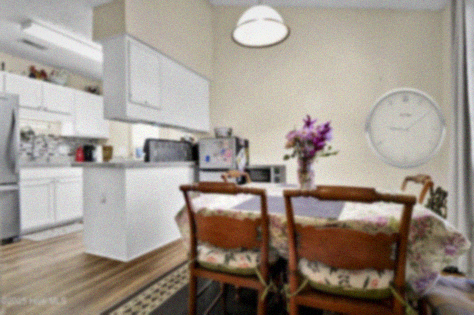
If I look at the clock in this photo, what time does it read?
9:09
